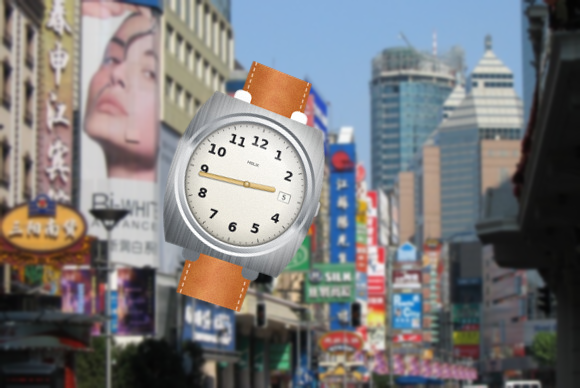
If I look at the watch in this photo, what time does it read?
2:44
